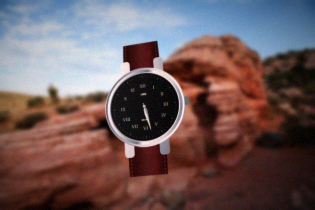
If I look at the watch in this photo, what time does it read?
5:28
